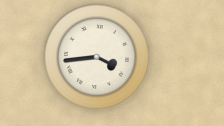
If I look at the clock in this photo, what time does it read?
3:43
